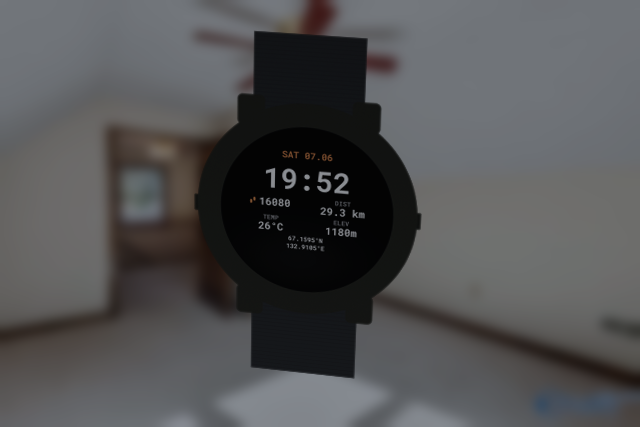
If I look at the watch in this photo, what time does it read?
19:52
